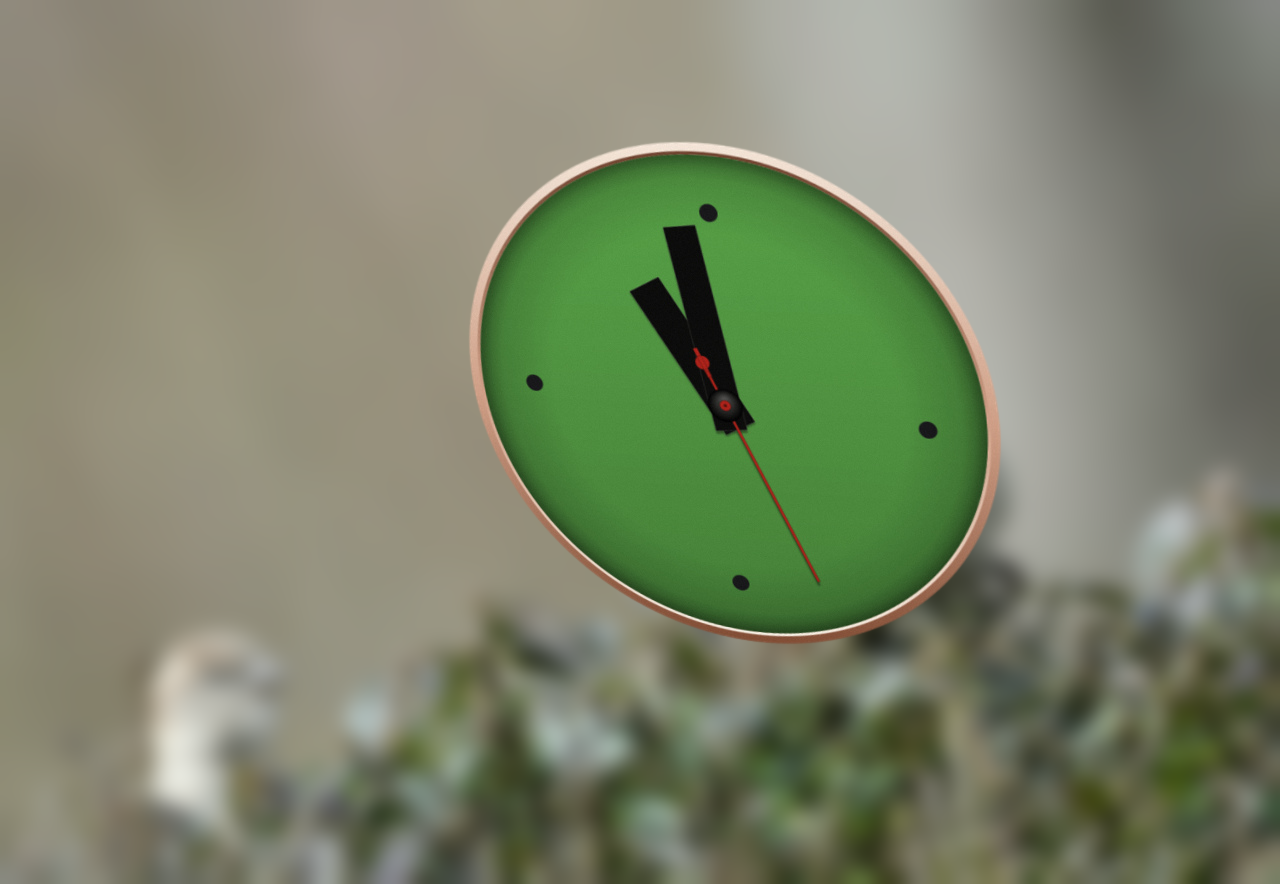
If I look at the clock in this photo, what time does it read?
10:58:26
